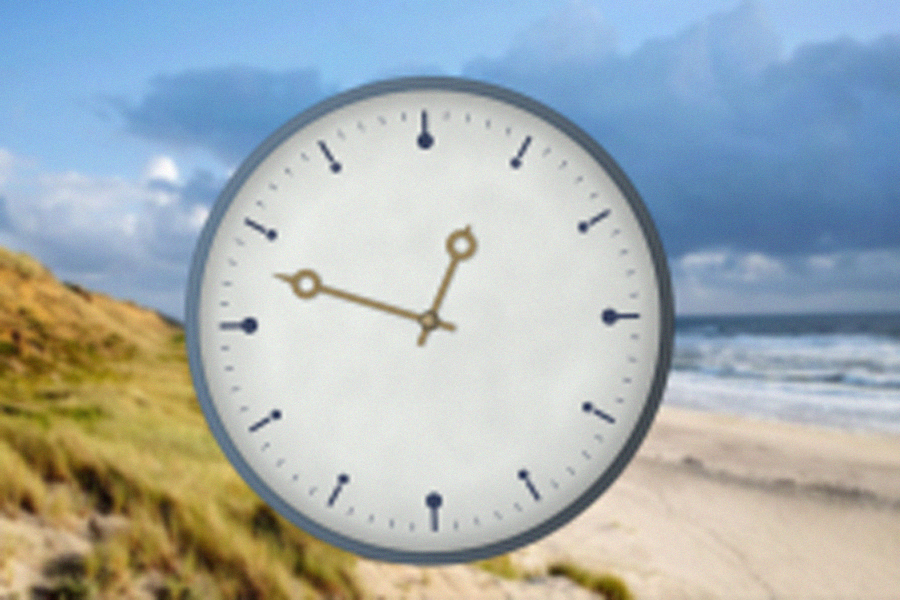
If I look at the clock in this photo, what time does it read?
12:48
